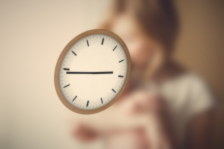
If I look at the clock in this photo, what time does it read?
2:44
